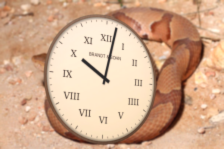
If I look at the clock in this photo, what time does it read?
10:02
